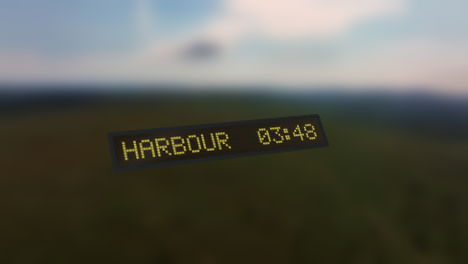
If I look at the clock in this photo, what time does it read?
3:48
